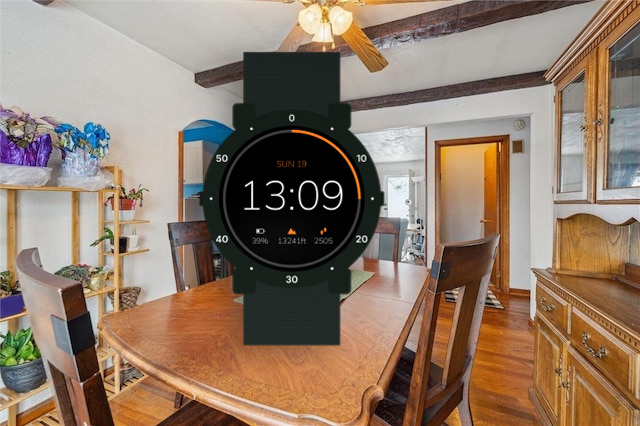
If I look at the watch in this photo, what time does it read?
13:09
